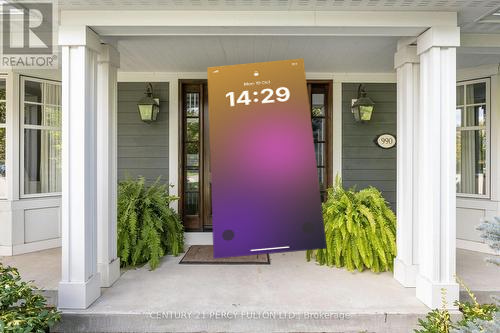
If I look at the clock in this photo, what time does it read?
14:29
